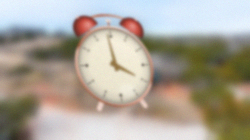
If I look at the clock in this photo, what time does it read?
3:59
